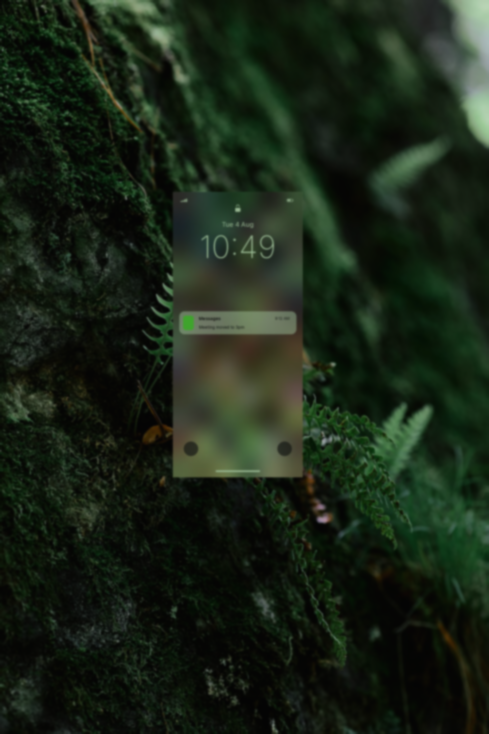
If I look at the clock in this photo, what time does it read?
10:49
